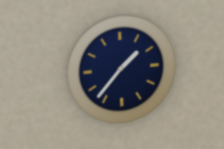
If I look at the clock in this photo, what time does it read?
1:37
